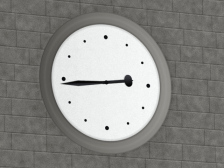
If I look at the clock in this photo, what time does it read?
2:44
